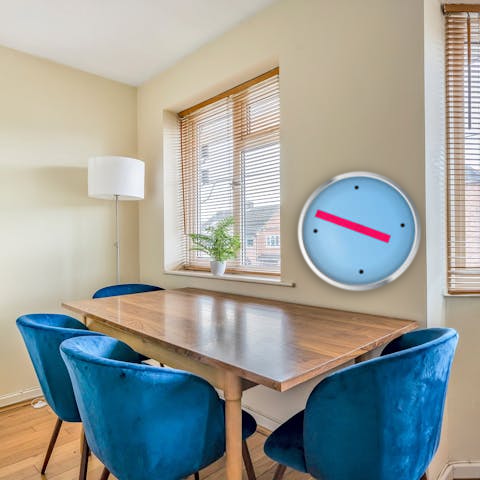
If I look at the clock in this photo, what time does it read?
3:49
